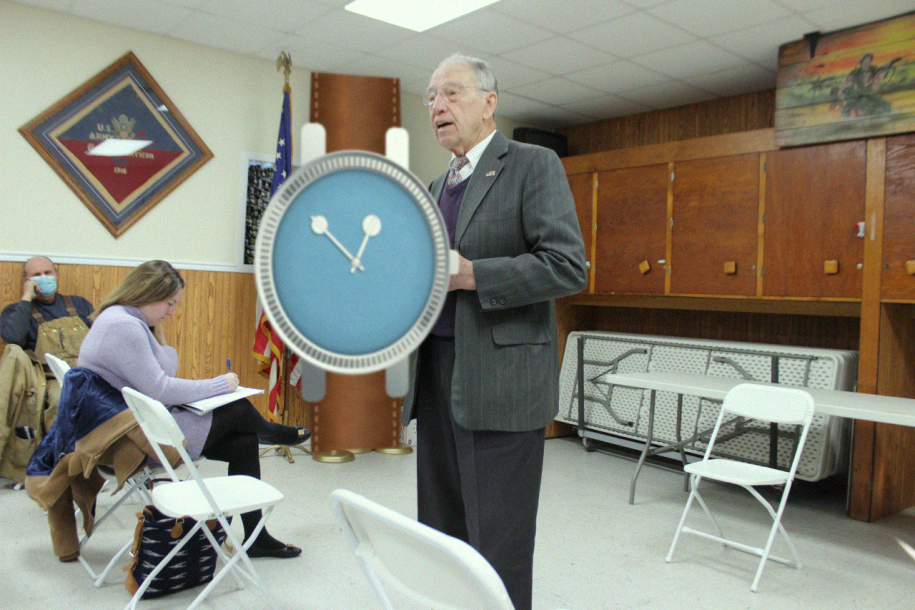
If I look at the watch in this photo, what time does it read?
12:52
